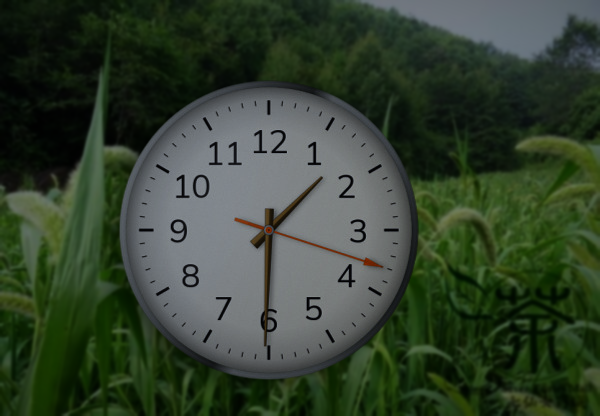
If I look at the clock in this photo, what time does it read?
1:30:18
